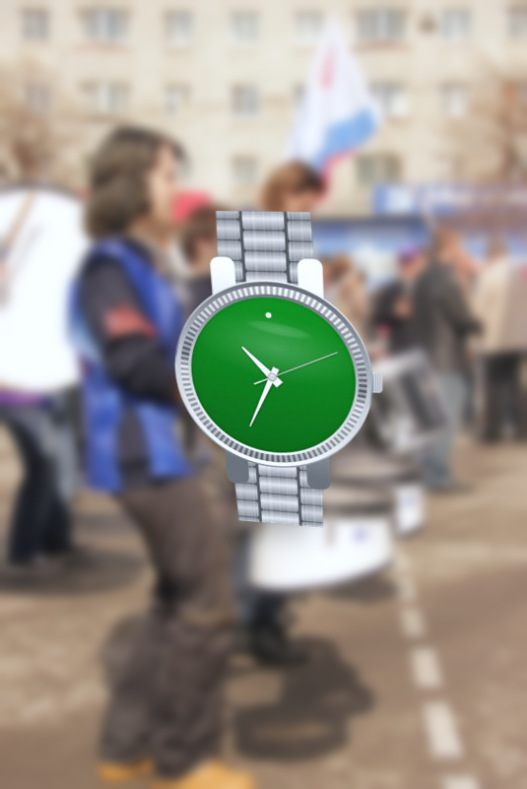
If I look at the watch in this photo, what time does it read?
10:34:11
